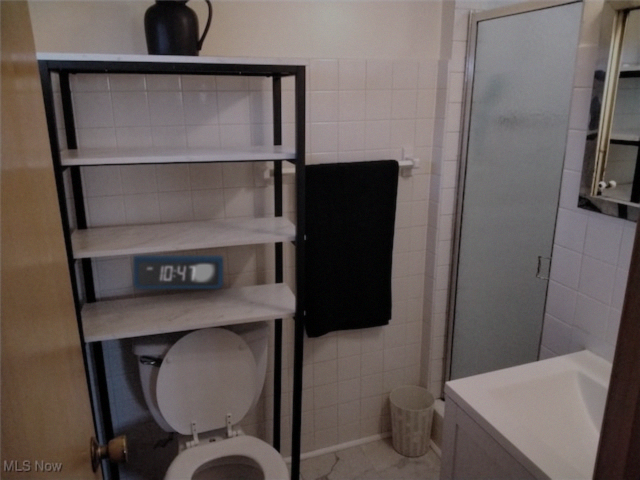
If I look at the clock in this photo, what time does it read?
10:47
